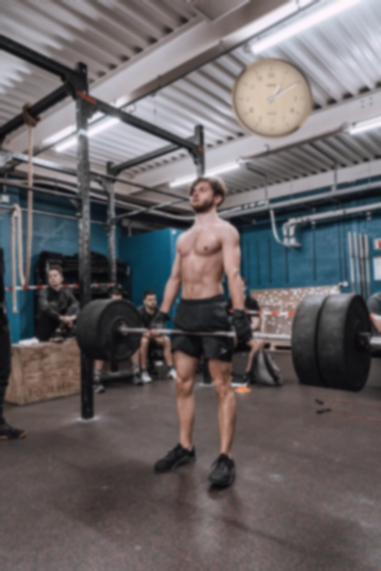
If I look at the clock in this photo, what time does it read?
1:10
